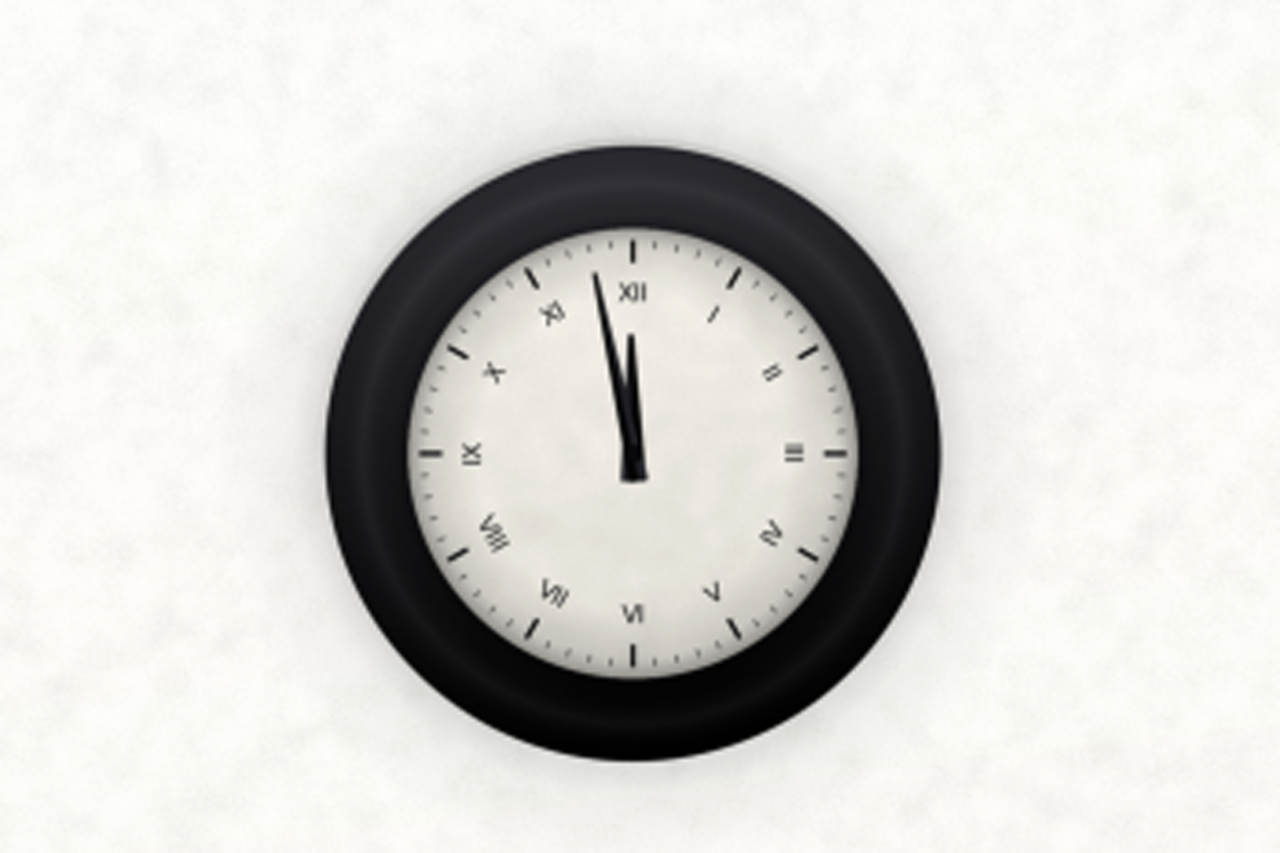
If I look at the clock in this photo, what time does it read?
11:58
